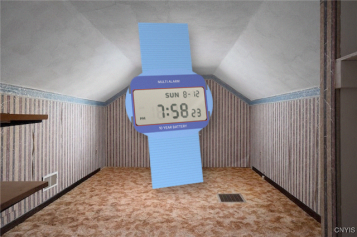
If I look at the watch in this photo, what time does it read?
7:58:23
